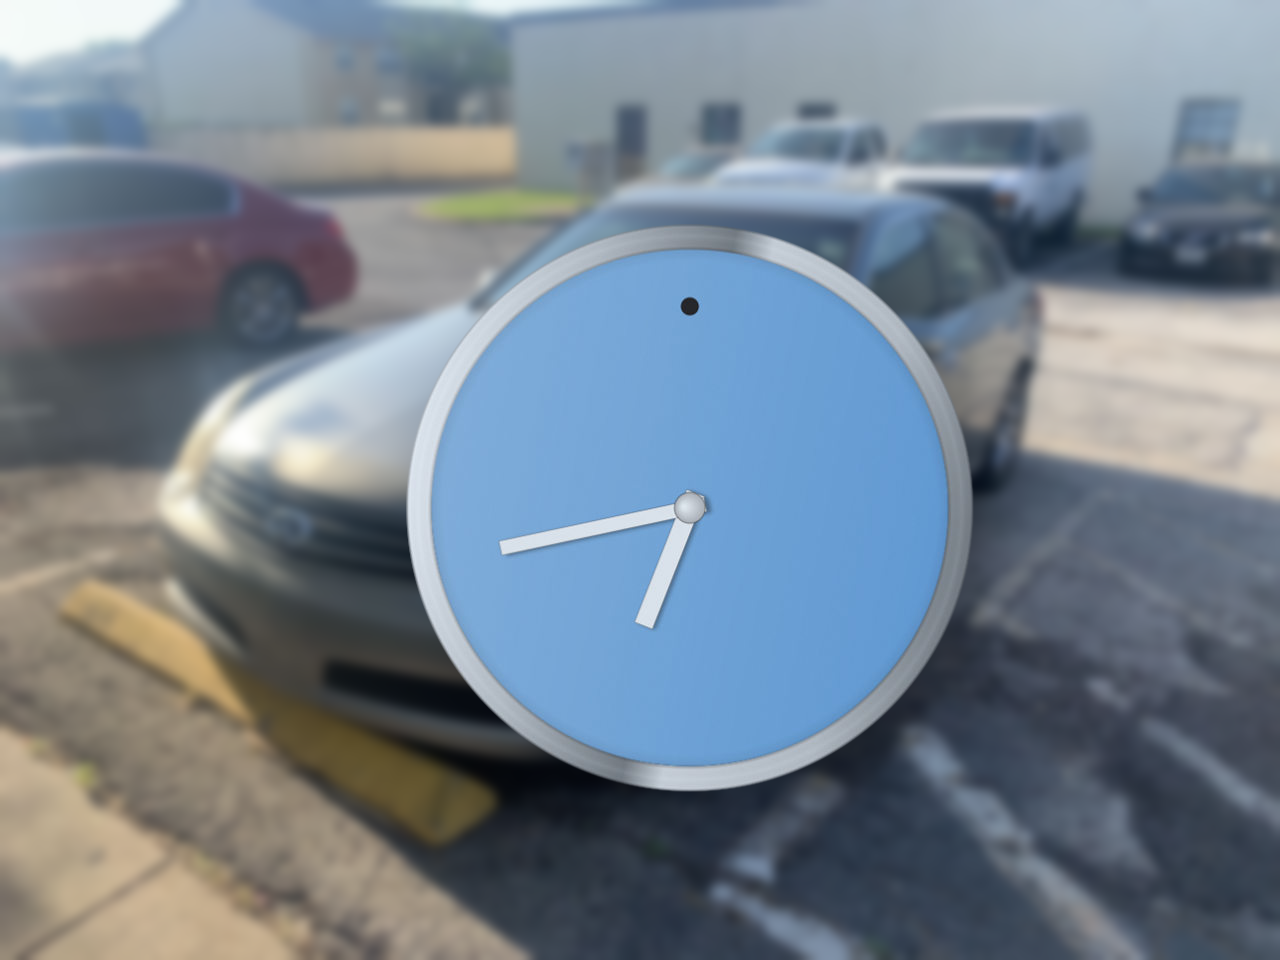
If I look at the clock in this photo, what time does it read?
6:43
